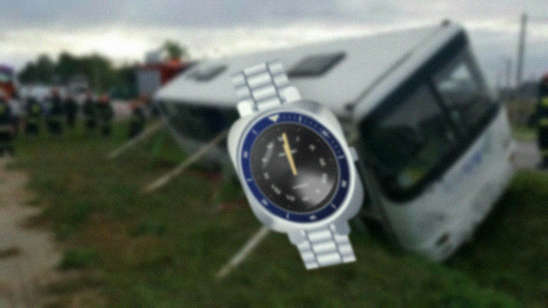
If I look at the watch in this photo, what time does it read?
12:01
